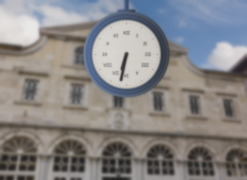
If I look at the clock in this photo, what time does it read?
6:32
